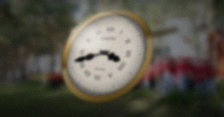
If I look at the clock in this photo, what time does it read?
3:42
